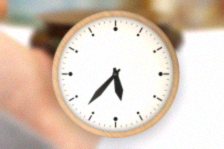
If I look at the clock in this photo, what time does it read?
5:37
